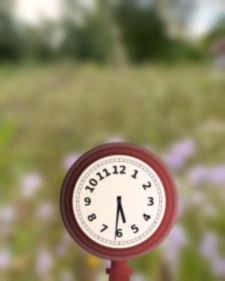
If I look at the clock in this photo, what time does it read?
5:31
